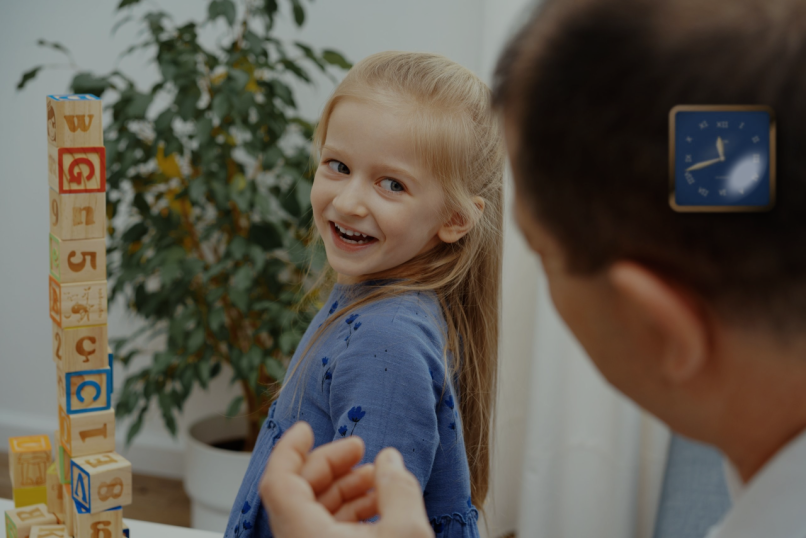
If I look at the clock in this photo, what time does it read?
11:42
